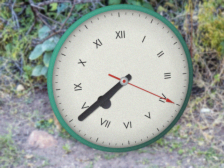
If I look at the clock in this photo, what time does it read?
7:39:20
